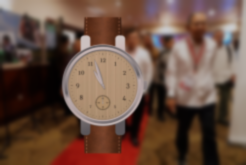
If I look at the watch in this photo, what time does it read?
10:57
